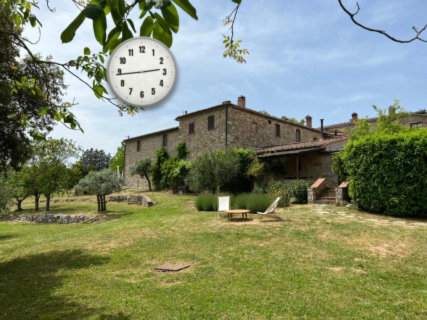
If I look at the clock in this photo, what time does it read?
2:44
